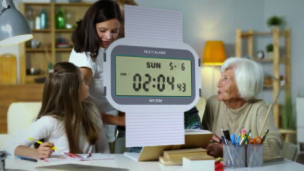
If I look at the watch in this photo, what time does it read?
2:04
